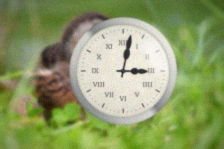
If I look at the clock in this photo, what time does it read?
3:02
